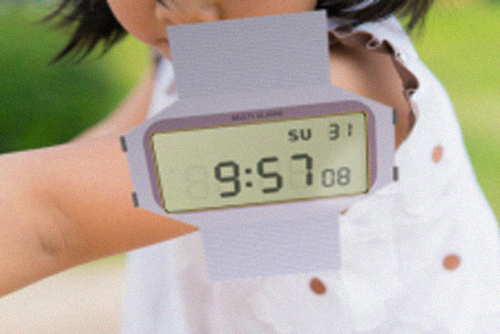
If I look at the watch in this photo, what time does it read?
9:57:08
